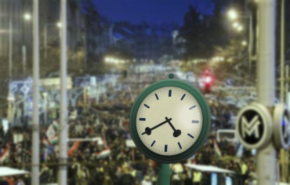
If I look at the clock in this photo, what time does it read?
4:40
